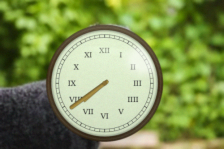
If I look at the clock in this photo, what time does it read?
7:39
